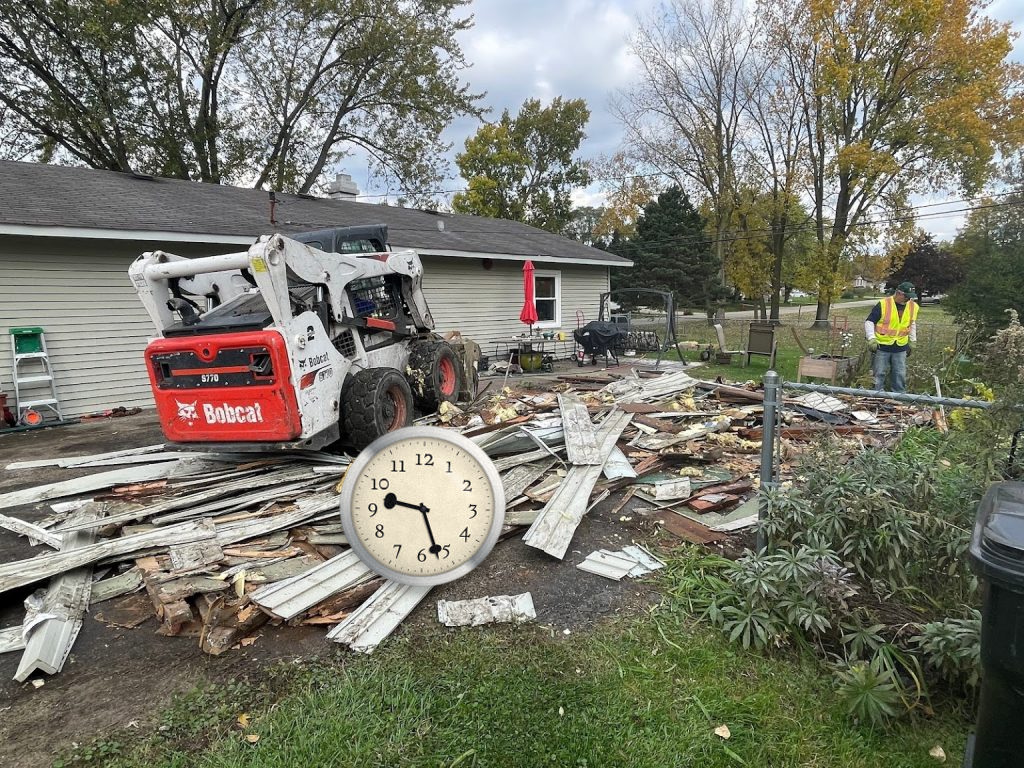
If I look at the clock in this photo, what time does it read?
9:27
